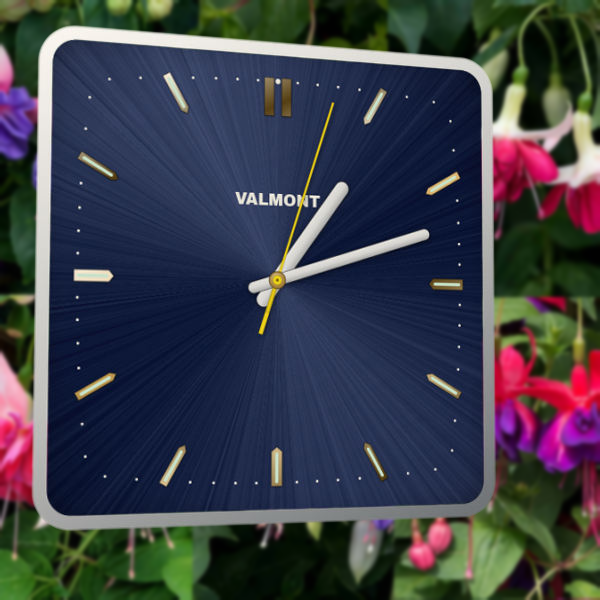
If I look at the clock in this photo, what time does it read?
1:12:03
